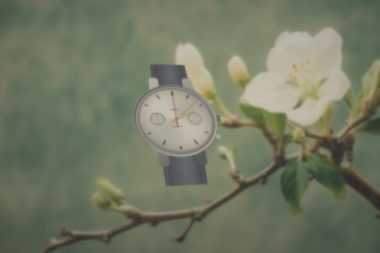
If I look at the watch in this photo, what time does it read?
2:08
